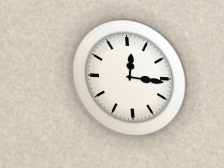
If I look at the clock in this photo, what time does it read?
12:16
